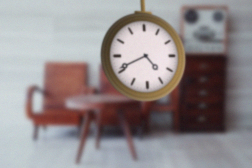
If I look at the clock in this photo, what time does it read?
4:41
